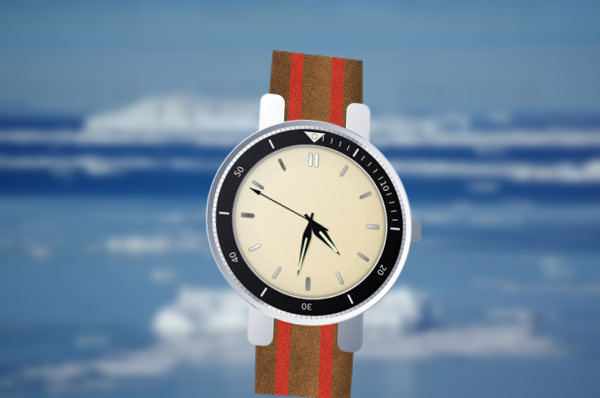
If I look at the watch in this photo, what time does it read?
4:31:49
